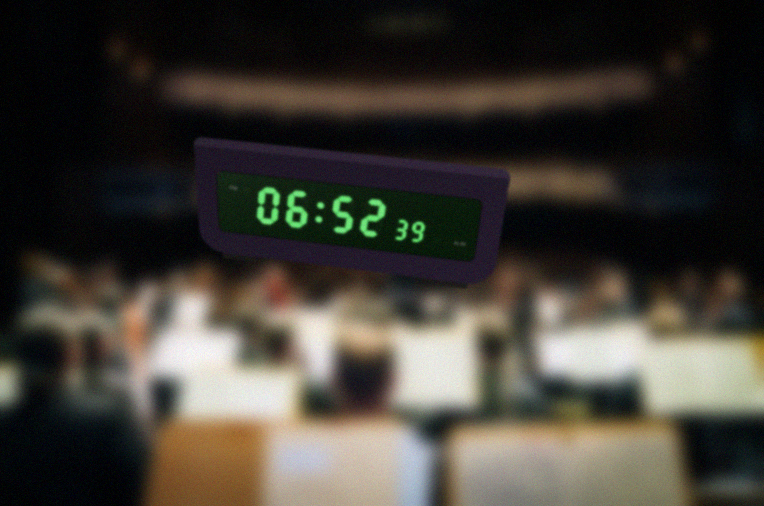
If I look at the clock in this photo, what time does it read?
6:52:39
